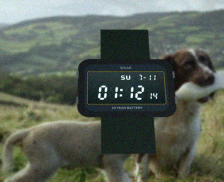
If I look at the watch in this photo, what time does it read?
1:12:14
